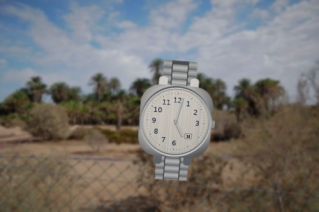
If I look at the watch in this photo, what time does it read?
5:02
